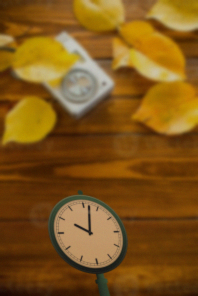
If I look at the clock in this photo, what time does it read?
10:02
